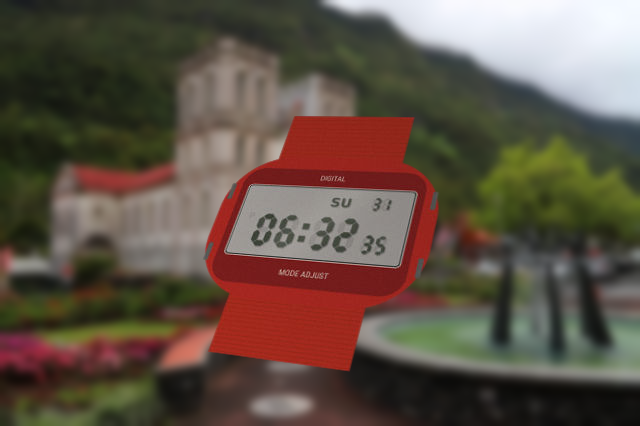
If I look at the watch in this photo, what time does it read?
6:32:35
